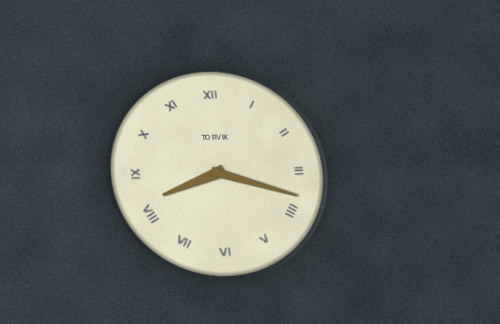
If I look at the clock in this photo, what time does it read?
8:18
